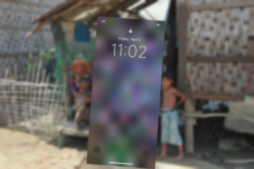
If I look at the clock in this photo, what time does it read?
11:02
